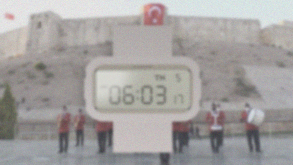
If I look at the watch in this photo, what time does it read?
6:03
